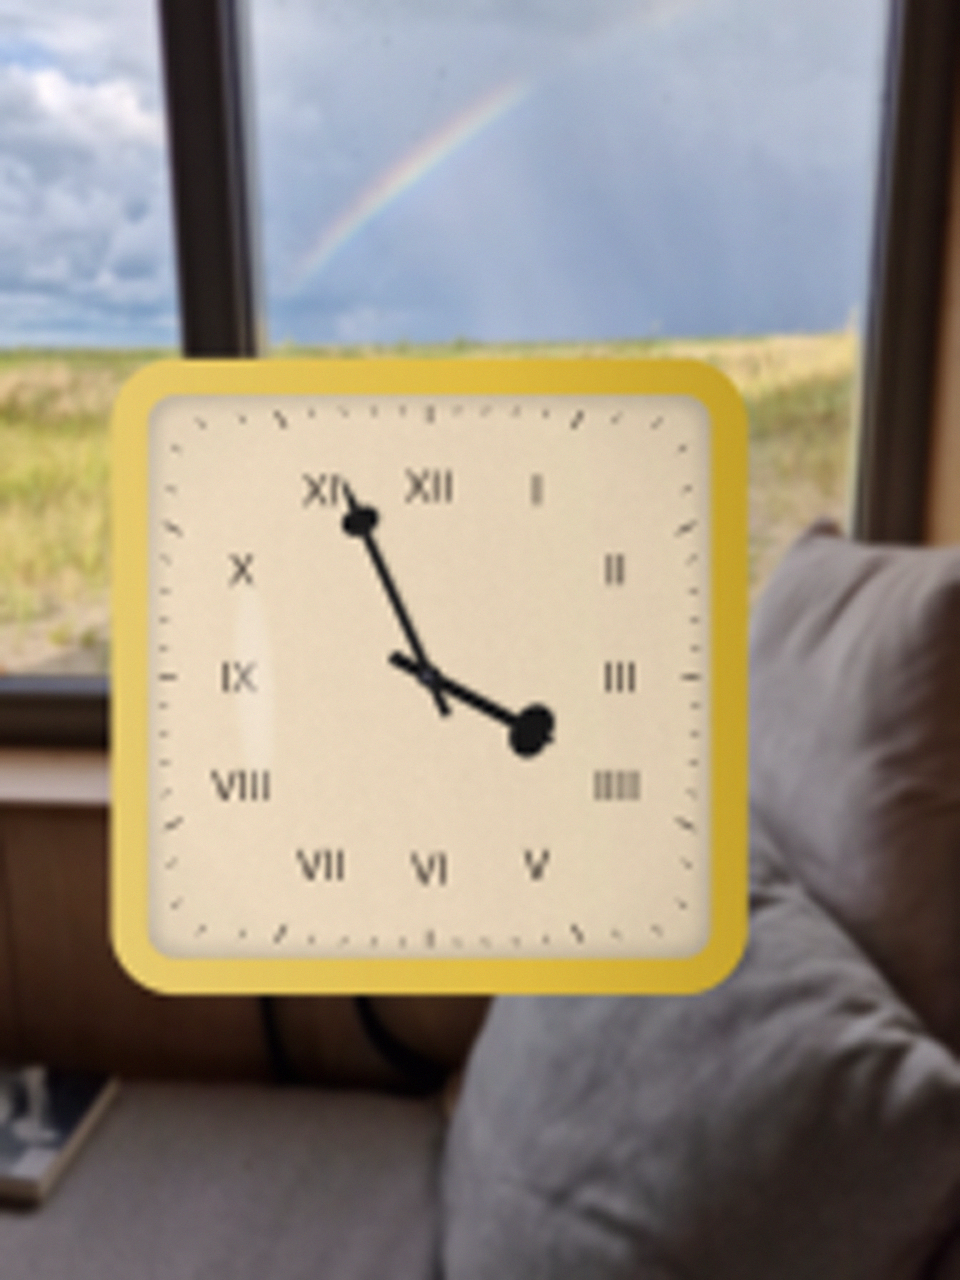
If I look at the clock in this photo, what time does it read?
3:56
